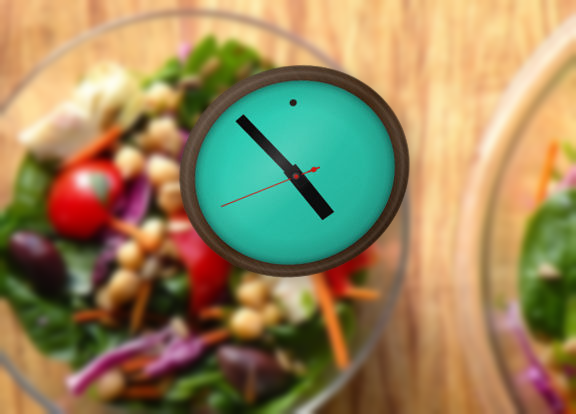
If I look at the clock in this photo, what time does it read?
4:53:42
